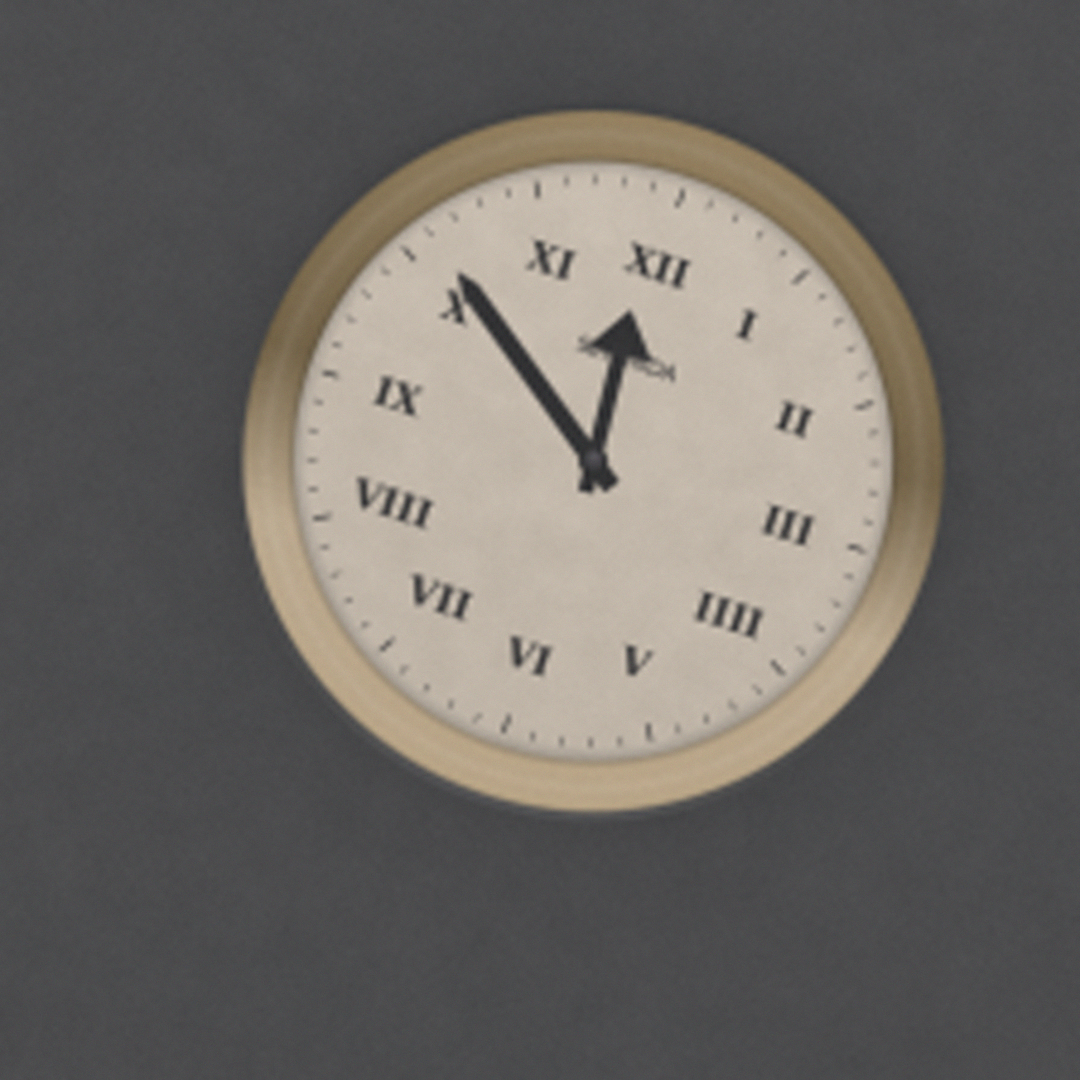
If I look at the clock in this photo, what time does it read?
11:51
